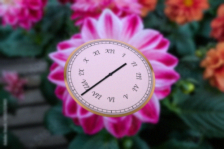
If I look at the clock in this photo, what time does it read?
1:38
